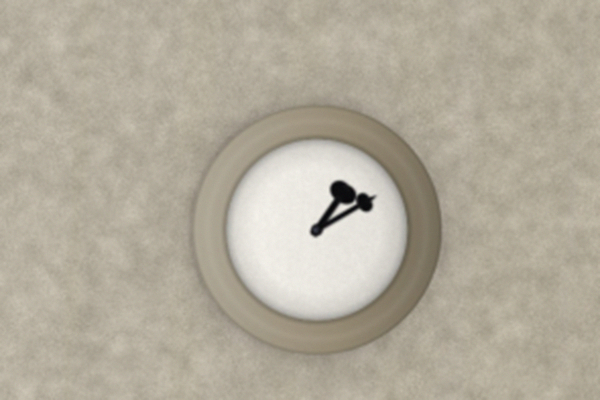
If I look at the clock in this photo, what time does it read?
1:10
